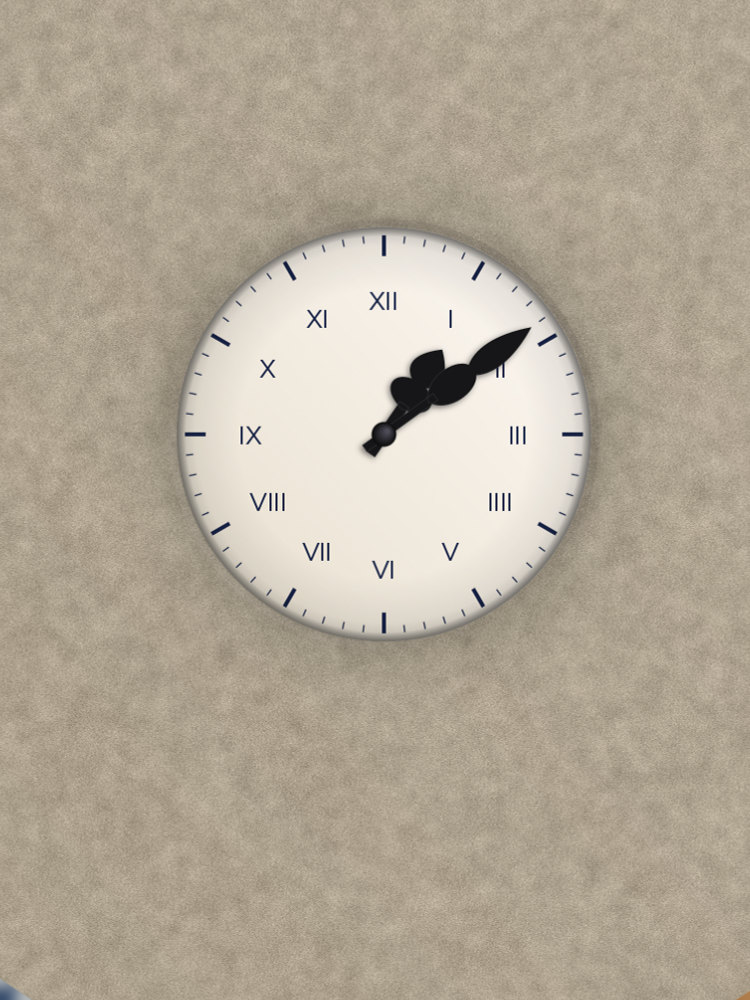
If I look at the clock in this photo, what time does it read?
1:09
